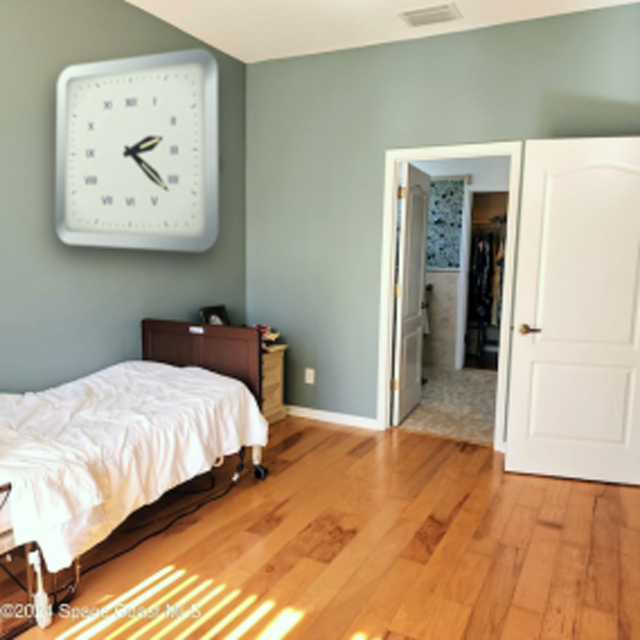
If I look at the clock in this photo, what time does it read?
2:22
